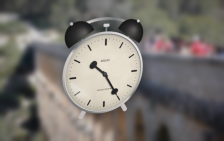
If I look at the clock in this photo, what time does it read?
10:25
